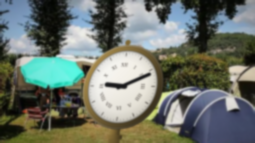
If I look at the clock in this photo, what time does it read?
9:11
